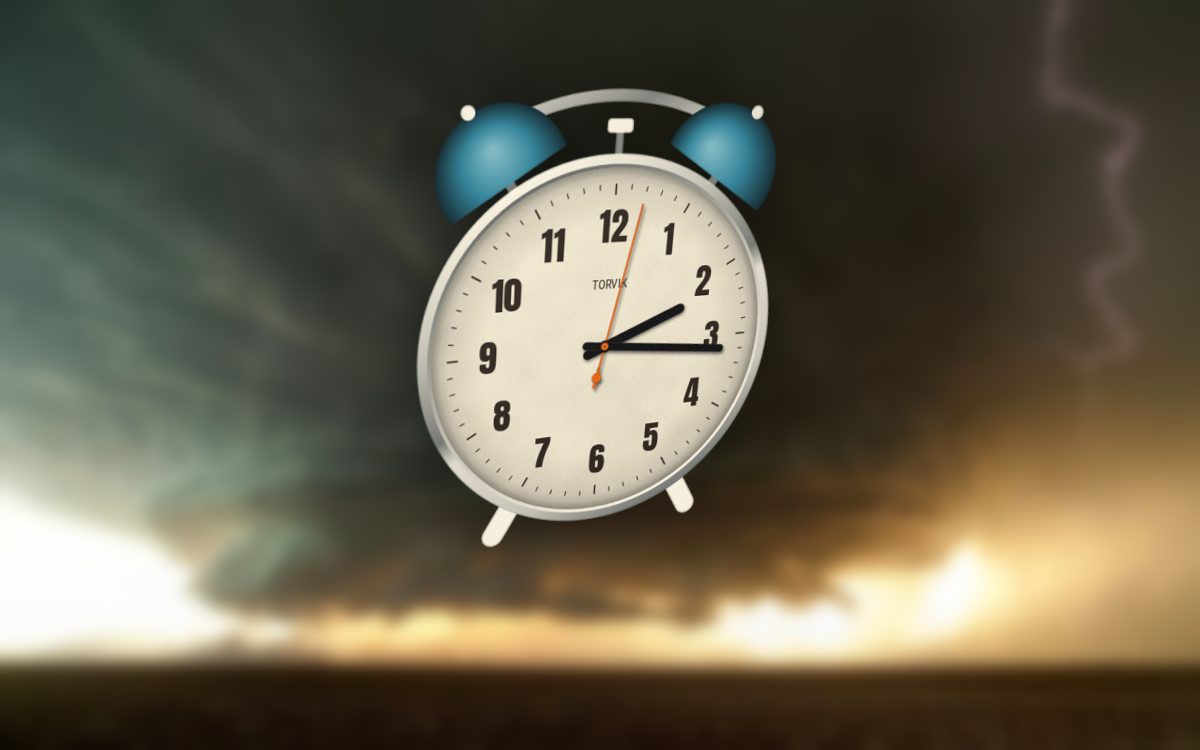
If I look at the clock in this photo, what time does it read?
2:16:02
